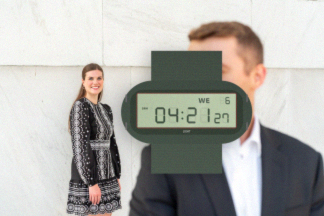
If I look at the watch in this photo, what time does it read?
4:21:27
